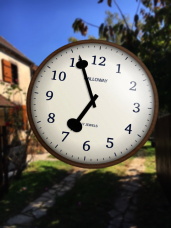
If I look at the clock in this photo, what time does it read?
6:56
